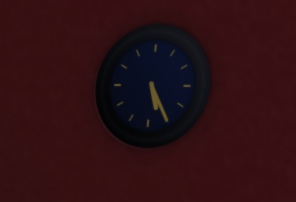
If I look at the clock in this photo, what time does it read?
5:25
